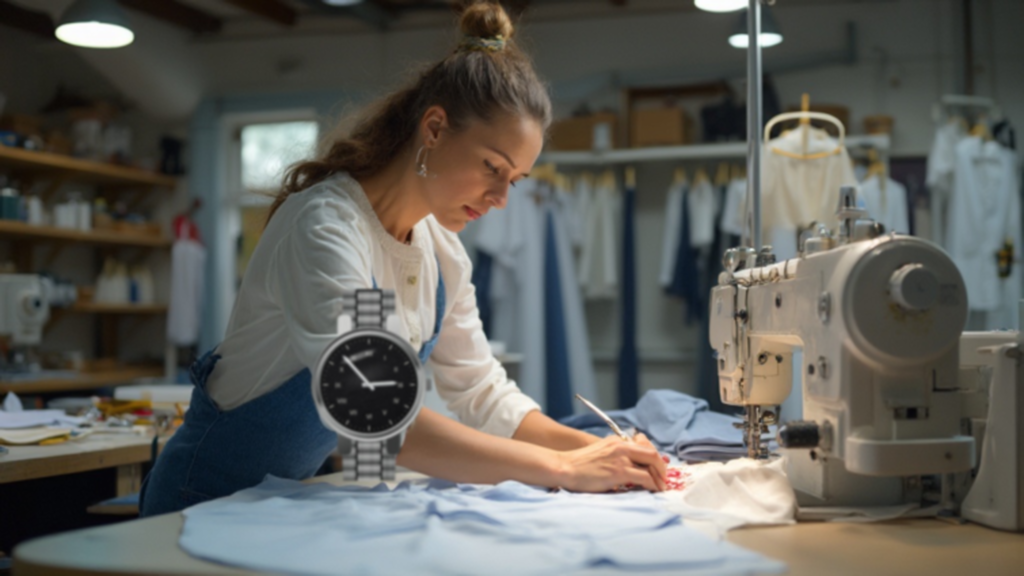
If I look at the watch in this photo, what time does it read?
2:53
